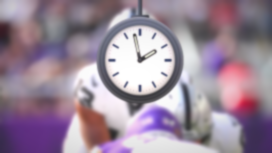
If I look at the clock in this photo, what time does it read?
1:58
